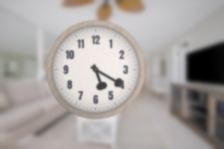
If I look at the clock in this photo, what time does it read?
5:20
